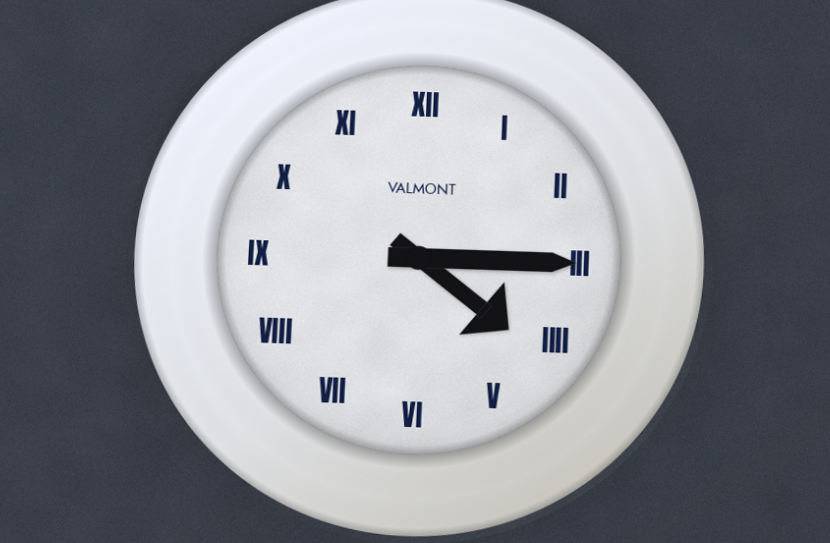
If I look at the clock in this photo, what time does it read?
4:15
